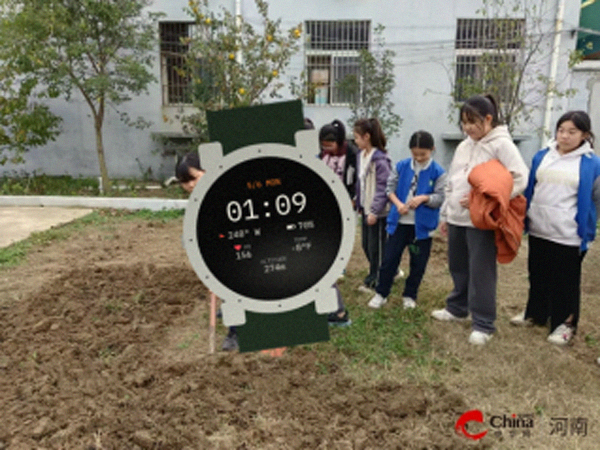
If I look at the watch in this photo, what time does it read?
1:09
